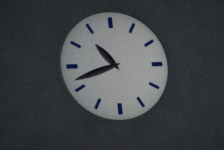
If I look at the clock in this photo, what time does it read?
10:42
